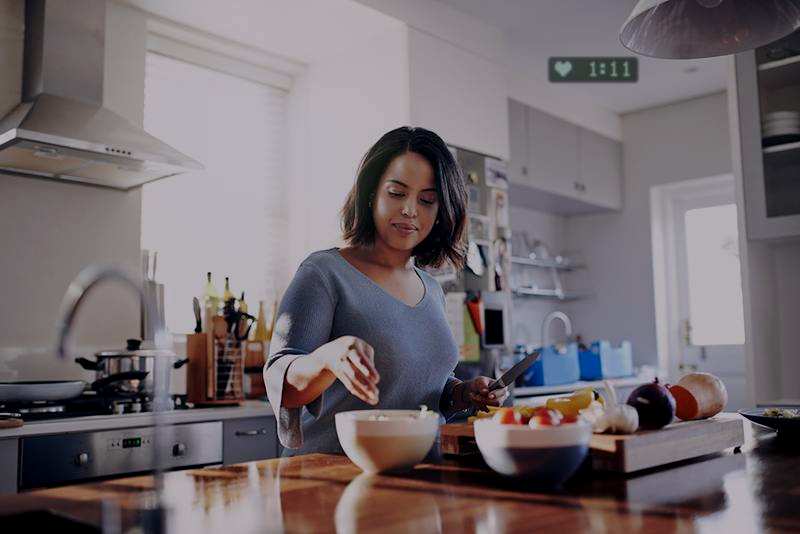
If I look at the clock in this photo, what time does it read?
1:11
